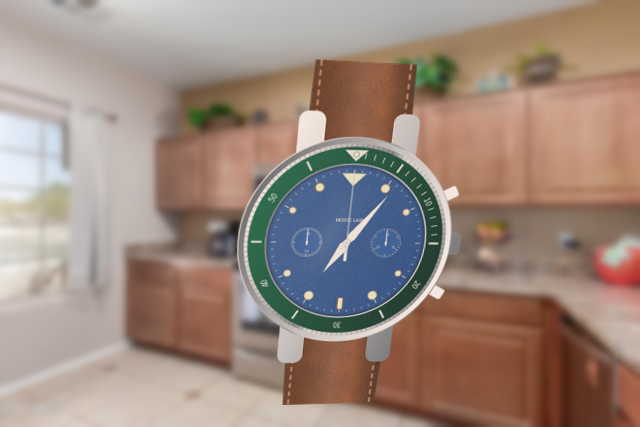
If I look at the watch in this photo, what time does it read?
7:06
